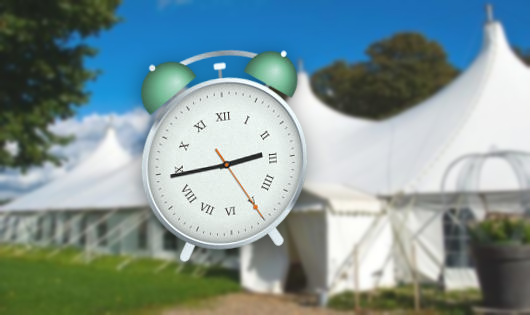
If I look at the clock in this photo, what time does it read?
2:44:25
